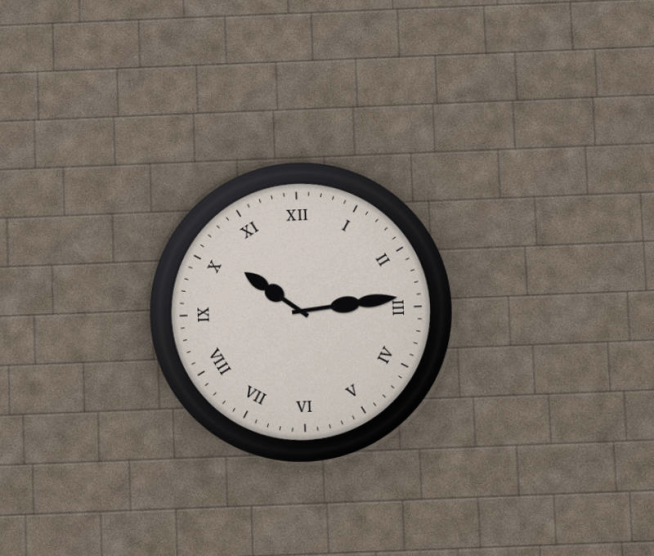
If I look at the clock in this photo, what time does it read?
10:14
